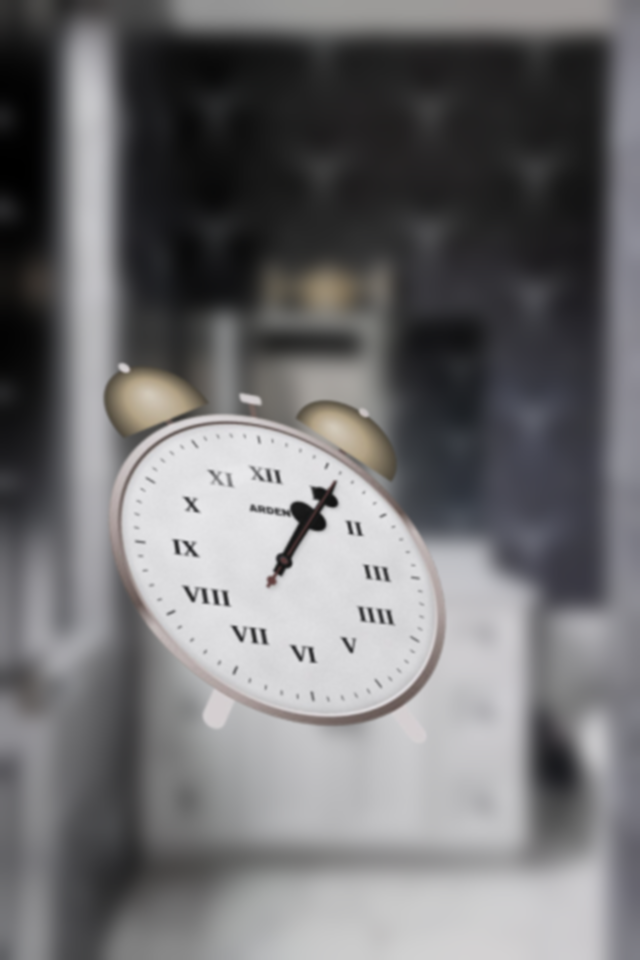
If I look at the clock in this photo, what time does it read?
1:06:06
